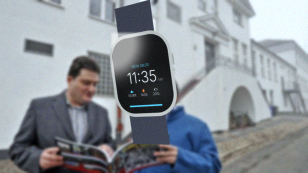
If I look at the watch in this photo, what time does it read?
11:35
